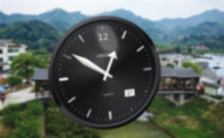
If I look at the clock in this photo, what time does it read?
12:51
